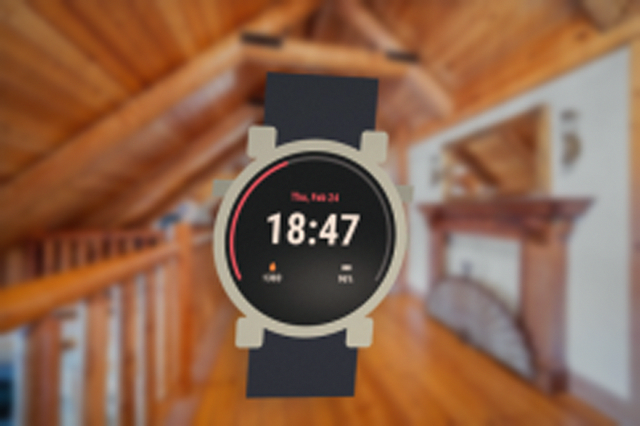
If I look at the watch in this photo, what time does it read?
18:47
